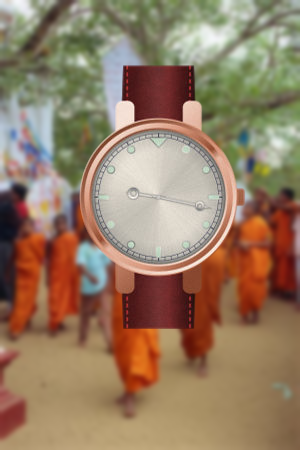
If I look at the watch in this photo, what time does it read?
9:17
